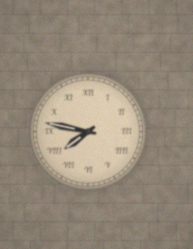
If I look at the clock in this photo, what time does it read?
7:47
